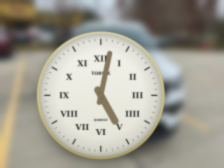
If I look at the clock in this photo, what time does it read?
5:02
